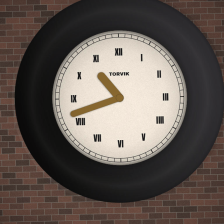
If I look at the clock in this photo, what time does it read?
10:42
